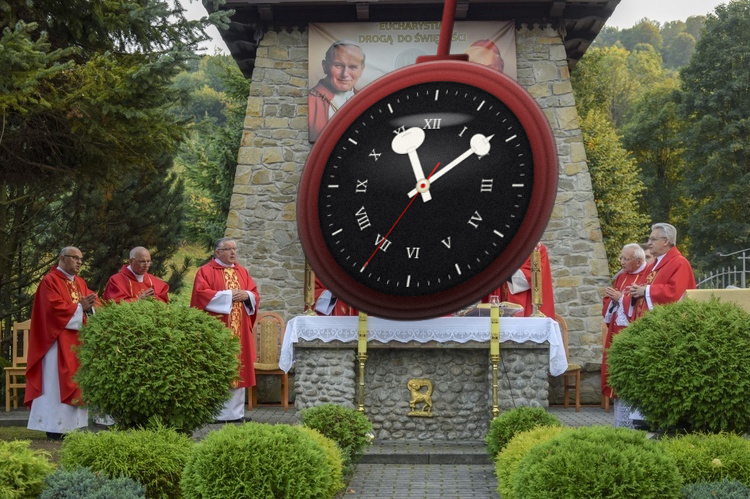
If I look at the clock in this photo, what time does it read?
11:08:35
